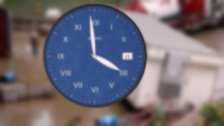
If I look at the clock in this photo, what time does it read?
3:59
